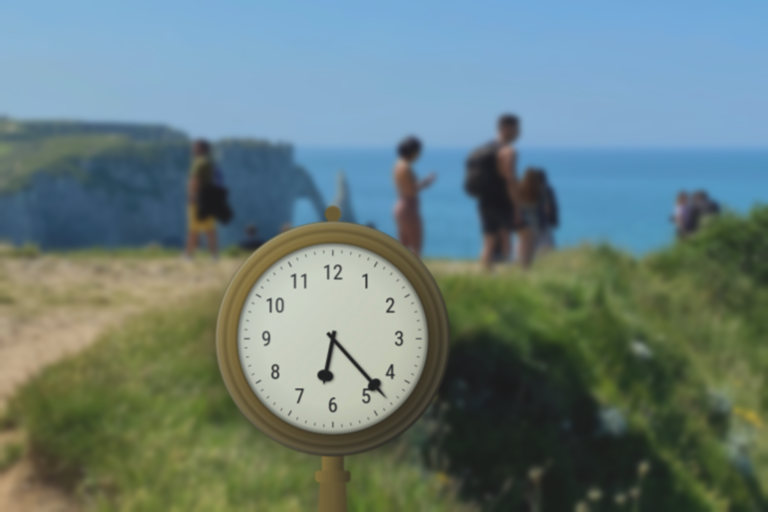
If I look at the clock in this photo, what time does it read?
6:23
